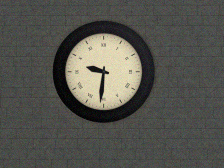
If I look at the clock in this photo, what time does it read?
9:31
